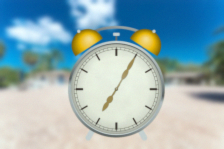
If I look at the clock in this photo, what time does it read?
7:05
